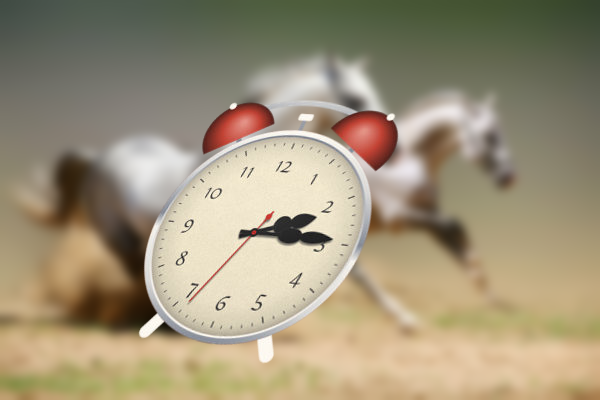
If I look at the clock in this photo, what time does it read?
2:14:34
